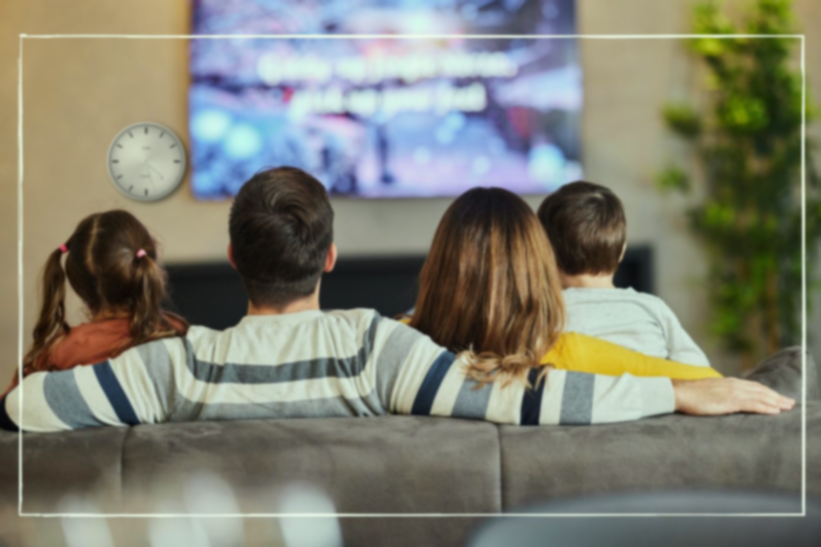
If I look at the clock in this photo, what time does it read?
4:27
